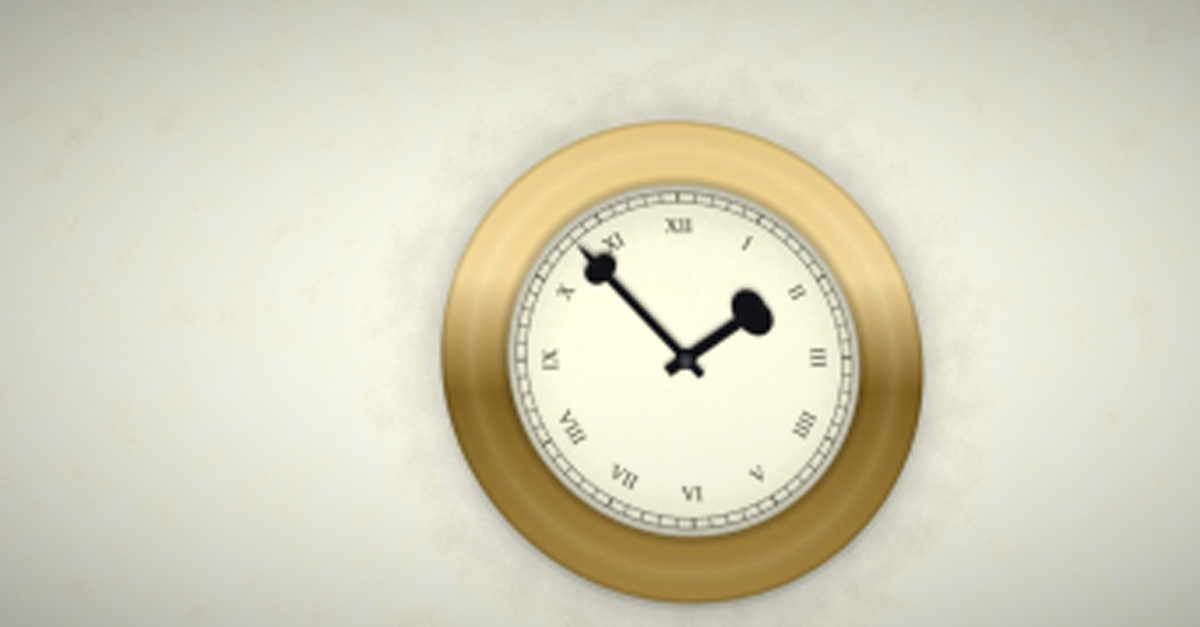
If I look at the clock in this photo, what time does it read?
1:53
